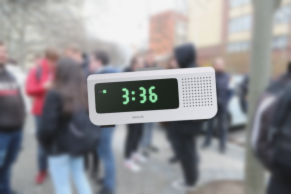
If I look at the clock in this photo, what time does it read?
3:36
